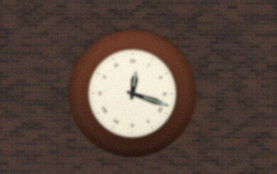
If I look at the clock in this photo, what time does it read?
12:18
